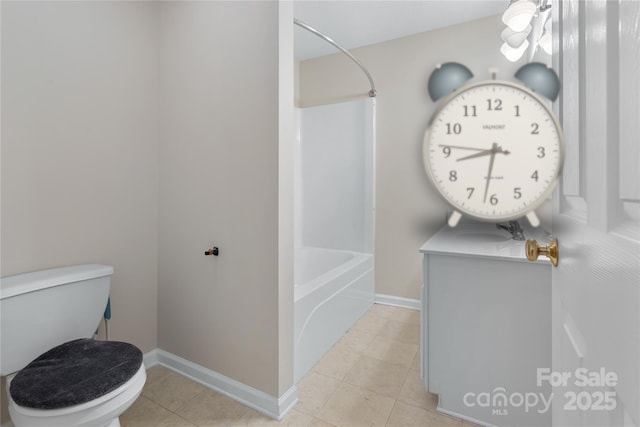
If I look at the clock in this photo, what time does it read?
8:31:46
